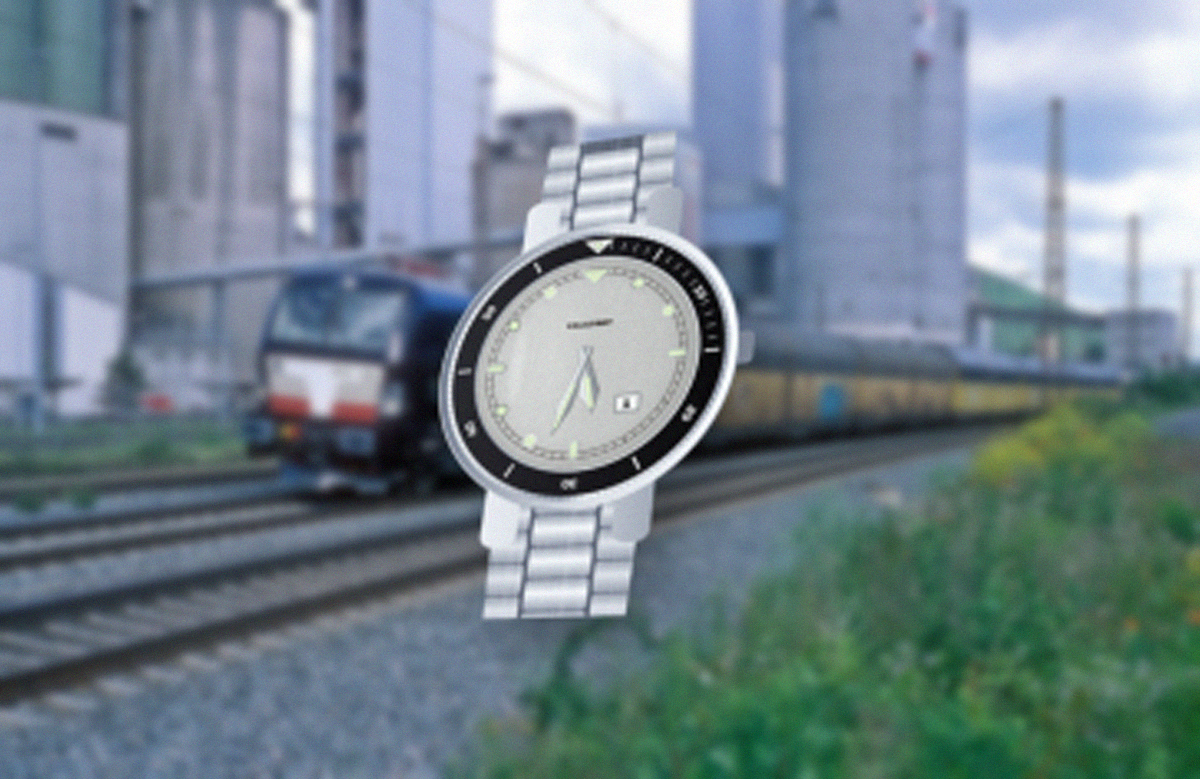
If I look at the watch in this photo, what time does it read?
5:33
